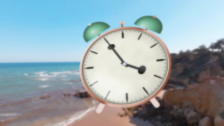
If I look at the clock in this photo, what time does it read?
3:55
